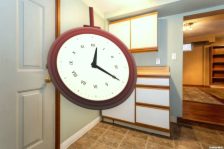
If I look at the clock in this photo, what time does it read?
12:20
